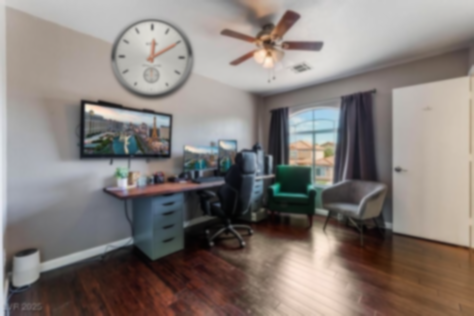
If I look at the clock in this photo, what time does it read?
12:10
